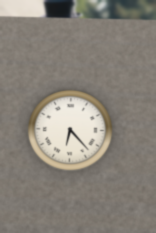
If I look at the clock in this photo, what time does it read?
6:23
